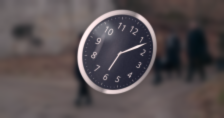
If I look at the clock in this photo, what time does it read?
6:07
